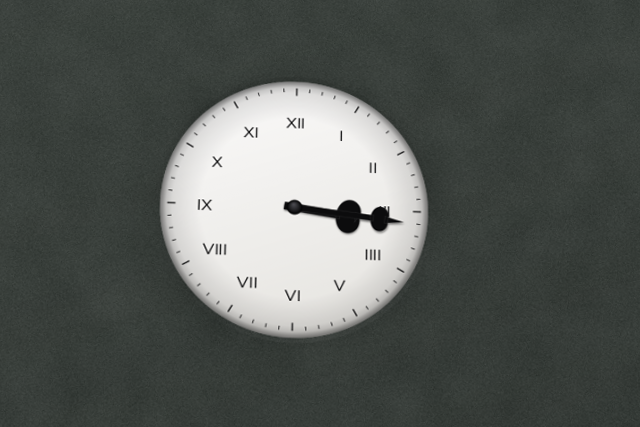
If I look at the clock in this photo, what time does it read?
3:16
